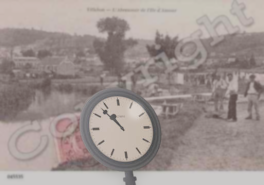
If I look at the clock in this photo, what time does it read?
10:53
